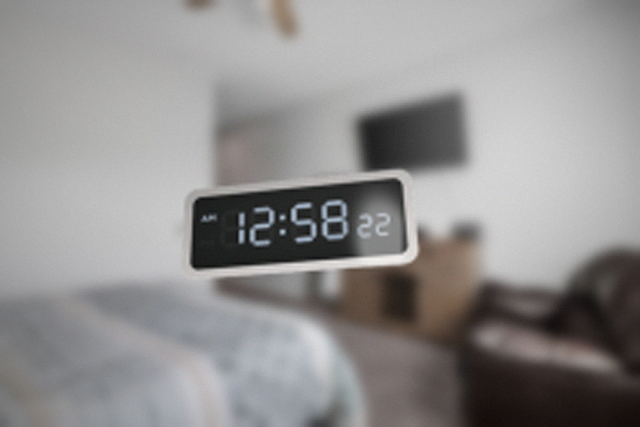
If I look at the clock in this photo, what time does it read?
12:58:22
